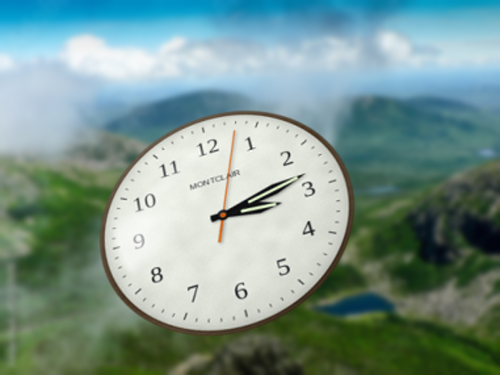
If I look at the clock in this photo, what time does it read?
3:13:03
